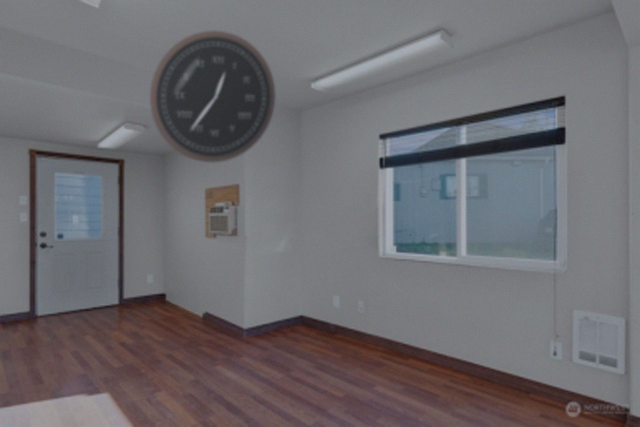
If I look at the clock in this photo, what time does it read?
12:36
